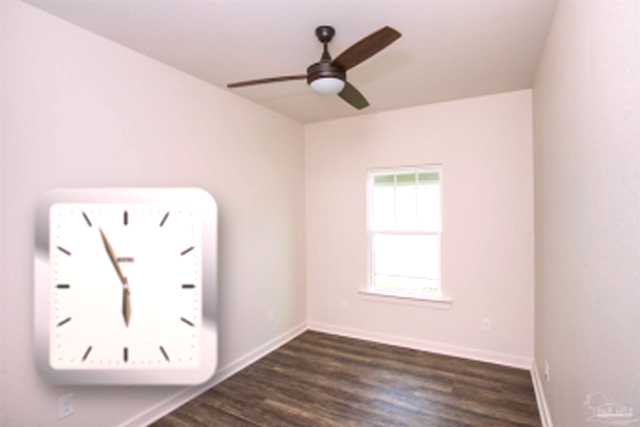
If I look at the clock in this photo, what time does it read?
5:56
